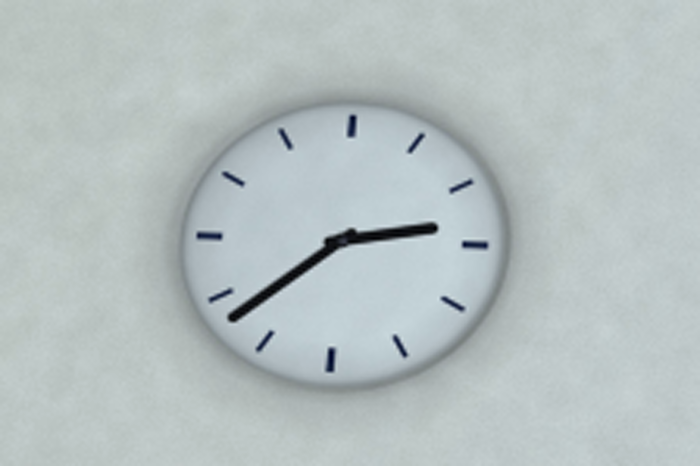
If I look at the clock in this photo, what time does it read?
2:38
